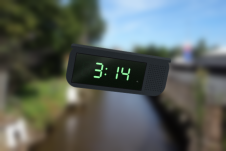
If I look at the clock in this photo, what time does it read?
3:14
